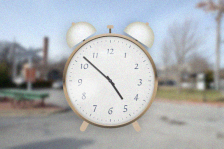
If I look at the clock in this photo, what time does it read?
4:52
